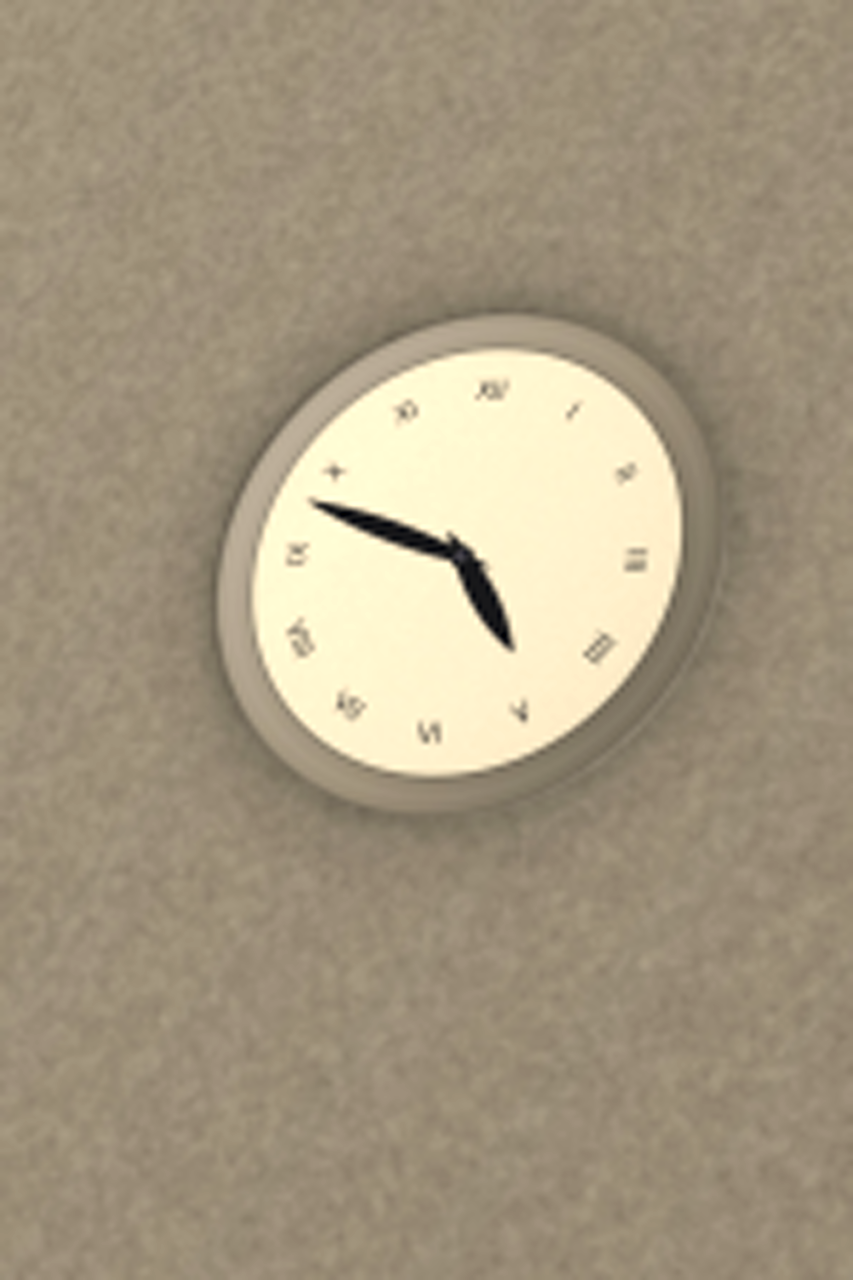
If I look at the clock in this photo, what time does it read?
4:48
